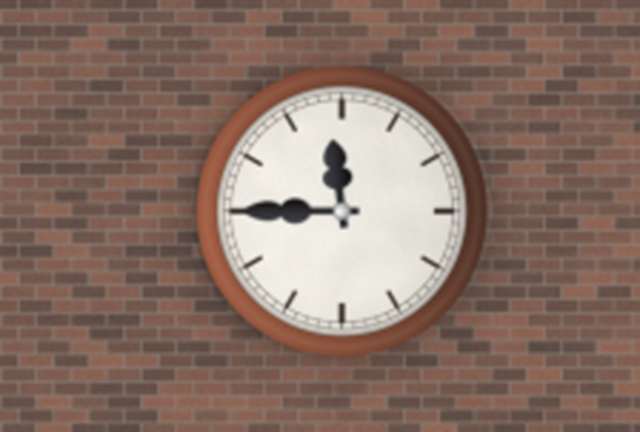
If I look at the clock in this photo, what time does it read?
11:45
